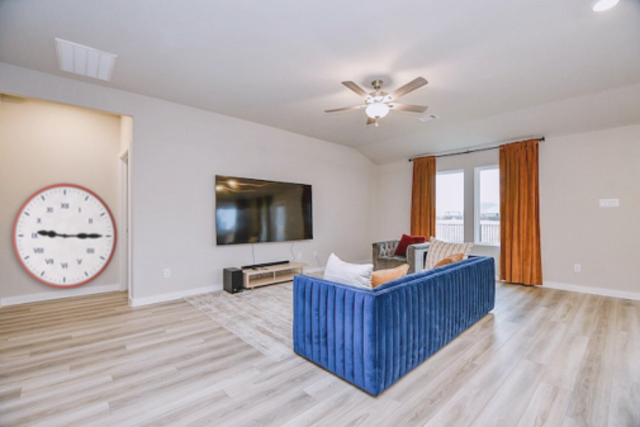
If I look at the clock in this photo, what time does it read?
9:15
